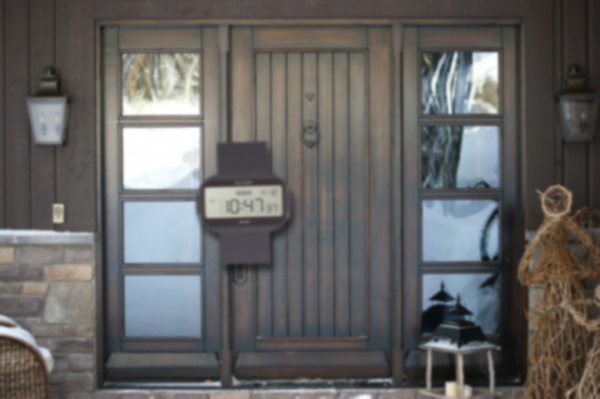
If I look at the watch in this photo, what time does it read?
10:47
